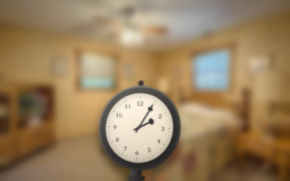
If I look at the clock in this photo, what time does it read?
2:05
